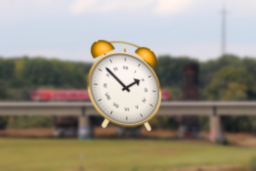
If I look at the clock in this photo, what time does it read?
1:52
